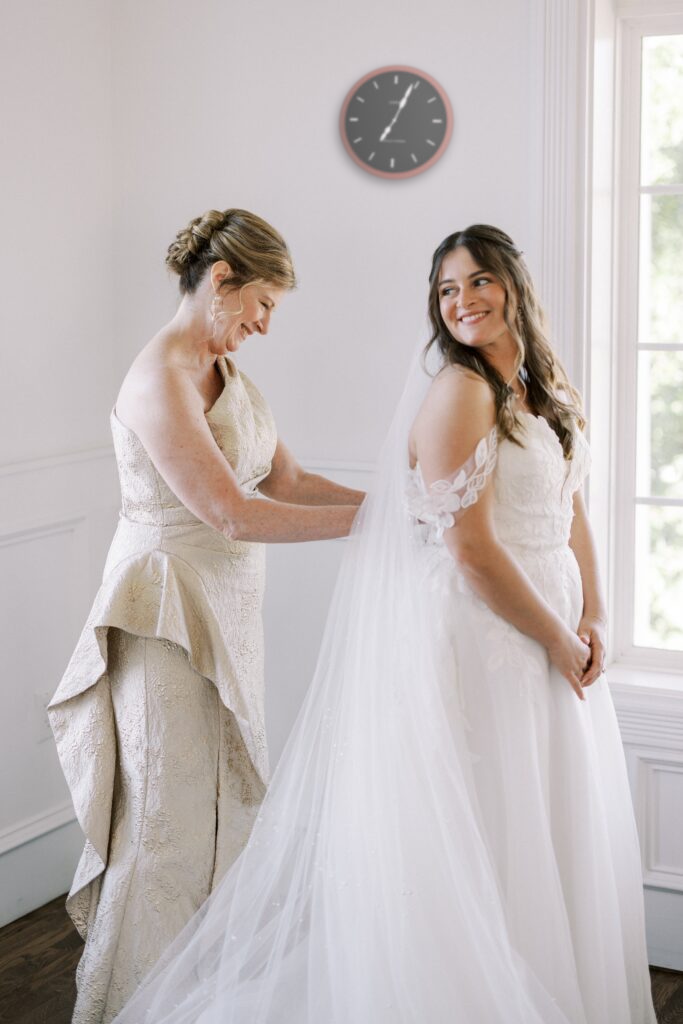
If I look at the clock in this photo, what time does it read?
7:04
